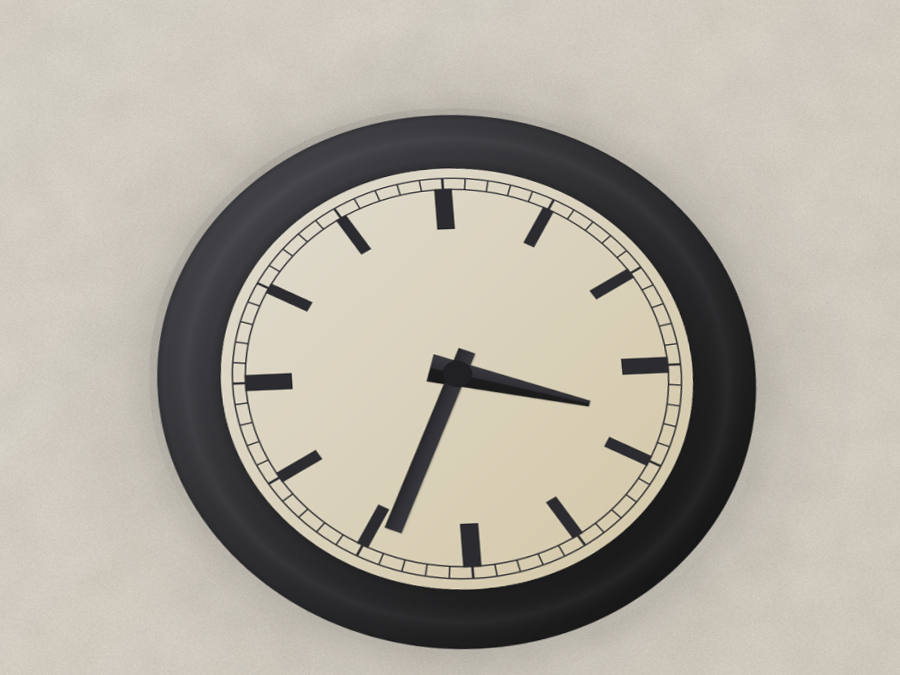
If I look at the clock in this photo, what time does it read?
3:34
